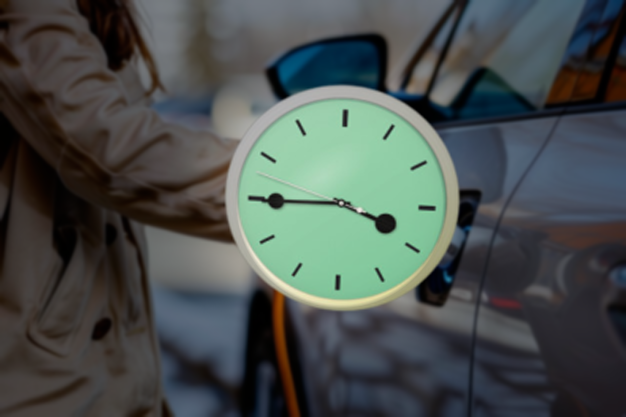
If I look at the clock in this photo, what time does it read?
3:44:48
